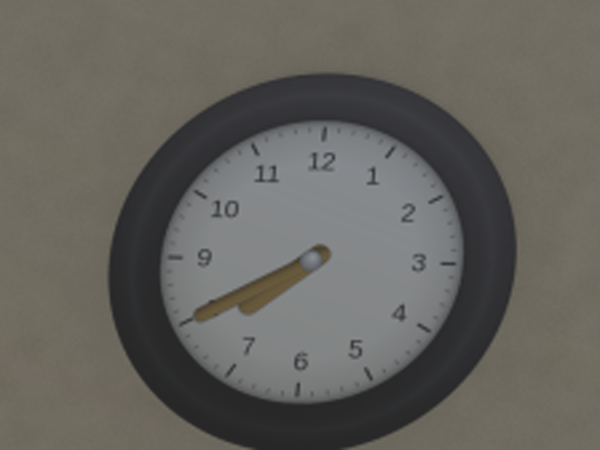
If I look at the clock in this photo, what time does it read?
7:40
